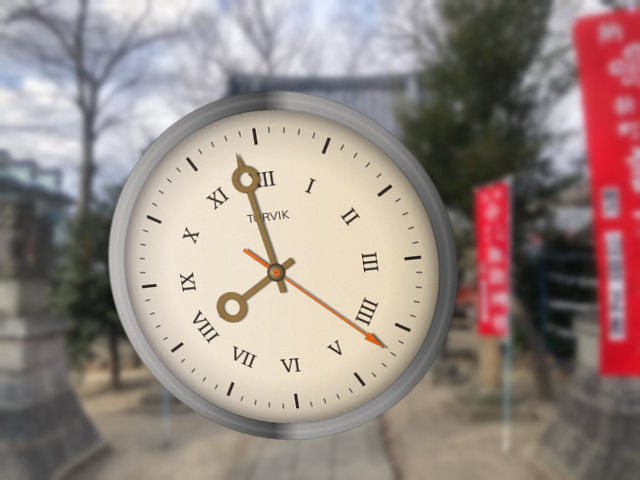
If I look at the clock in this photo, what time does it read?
7:58:22
